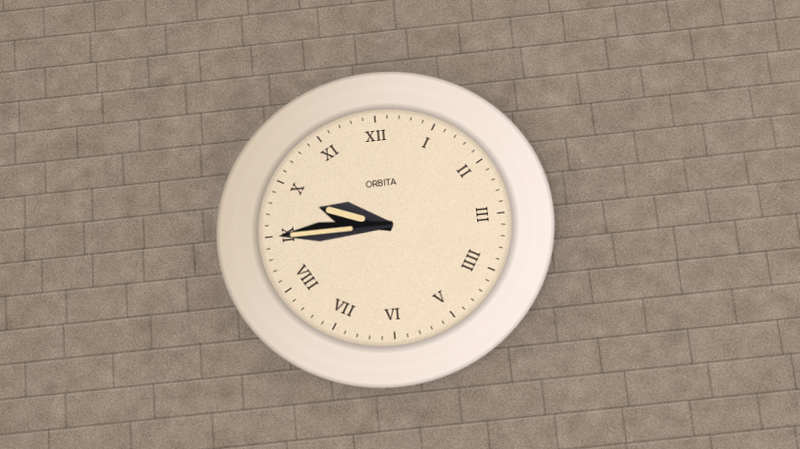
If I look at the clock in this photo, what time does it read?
9:45
